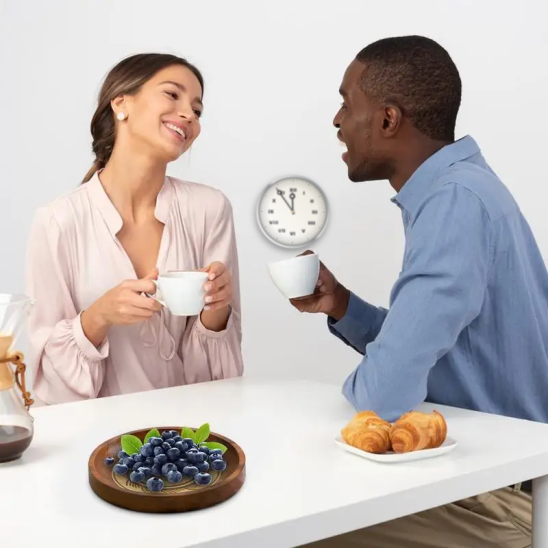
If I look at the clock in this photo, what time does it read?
11:54
